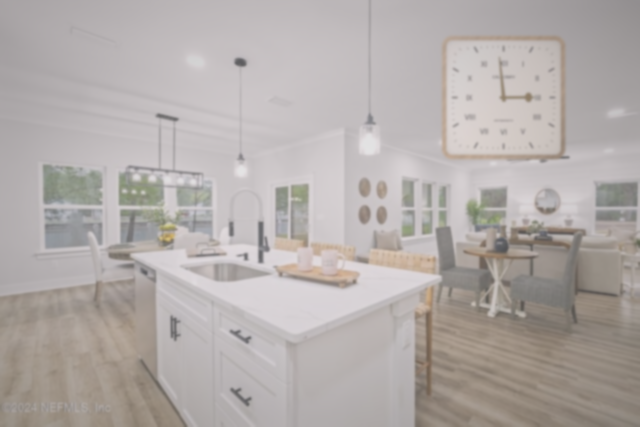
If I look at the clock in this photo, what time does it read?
2:59
